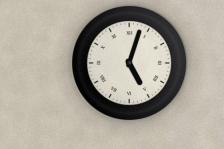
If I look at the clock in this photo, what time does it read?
5:03
